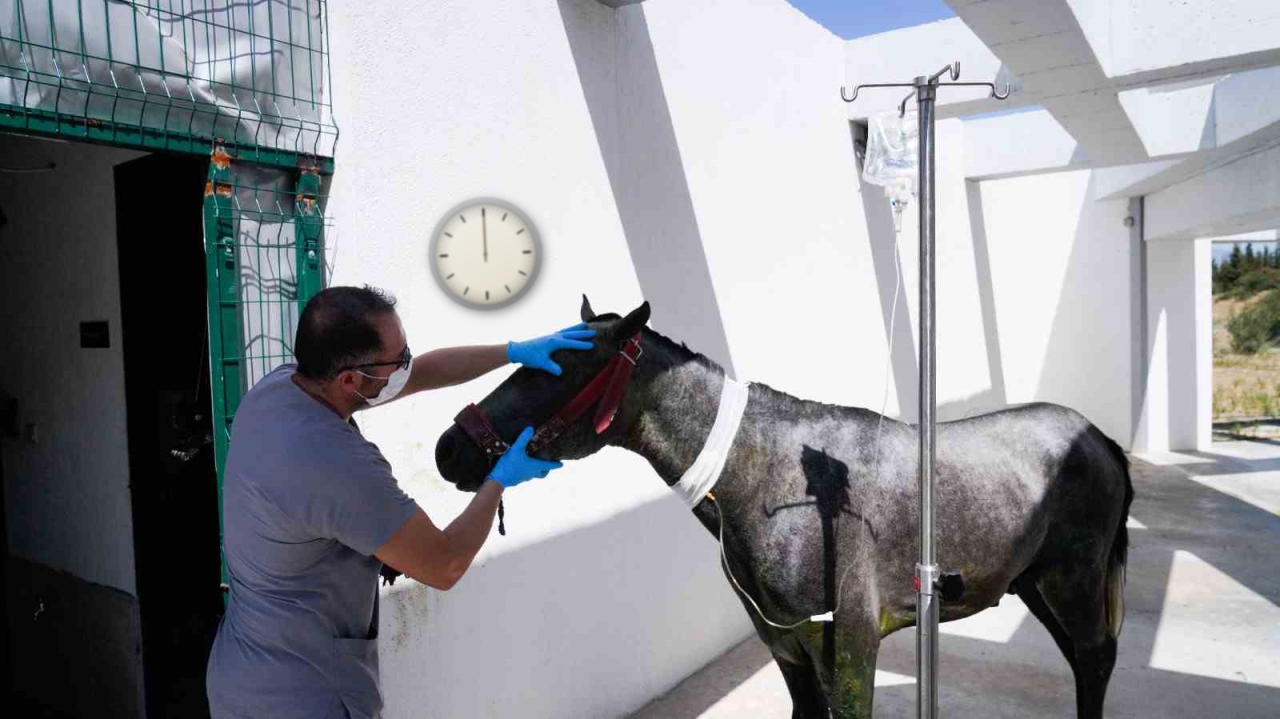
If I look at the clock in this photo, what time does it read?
12:00
